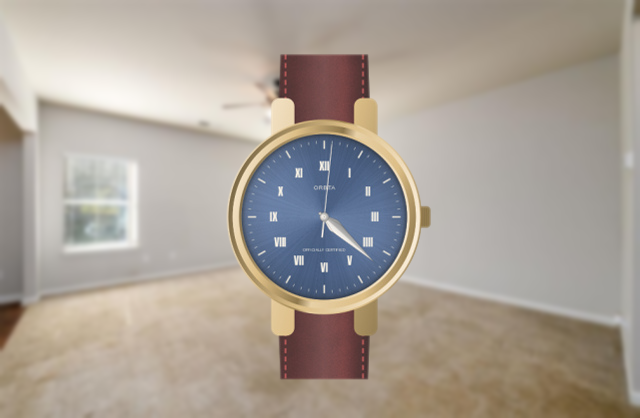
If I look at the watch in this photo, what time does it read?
4:22:01
